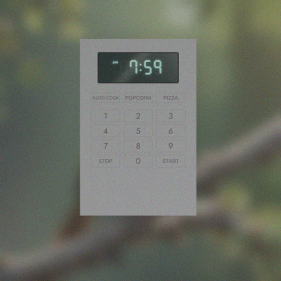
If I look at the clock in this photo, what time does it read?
7:59
